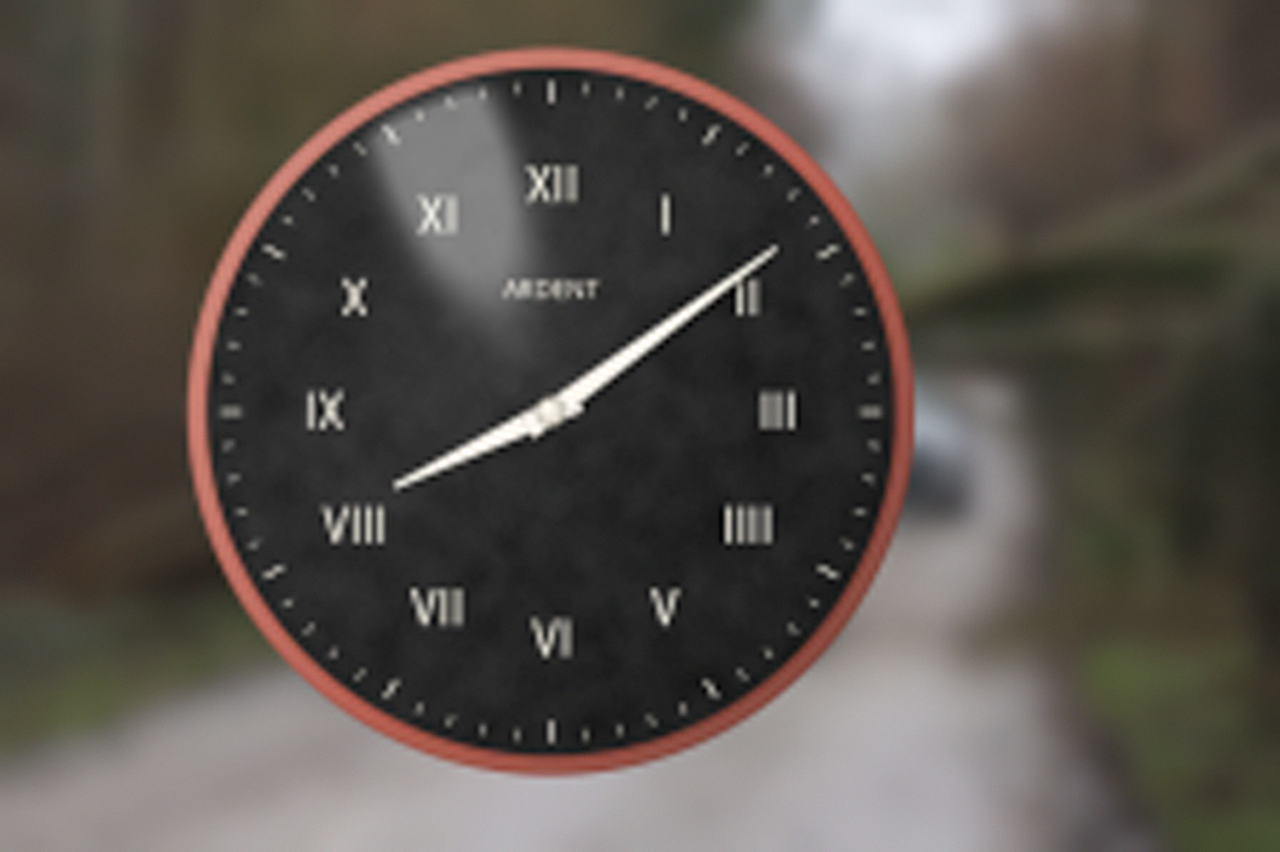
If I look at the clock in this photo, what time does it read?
8:09
